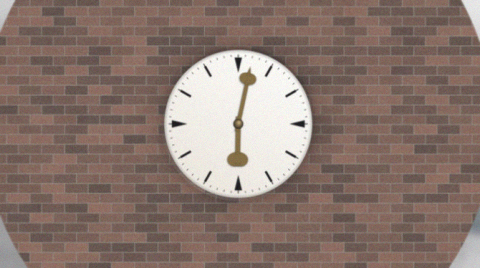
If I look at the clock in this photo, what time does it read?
6:02
